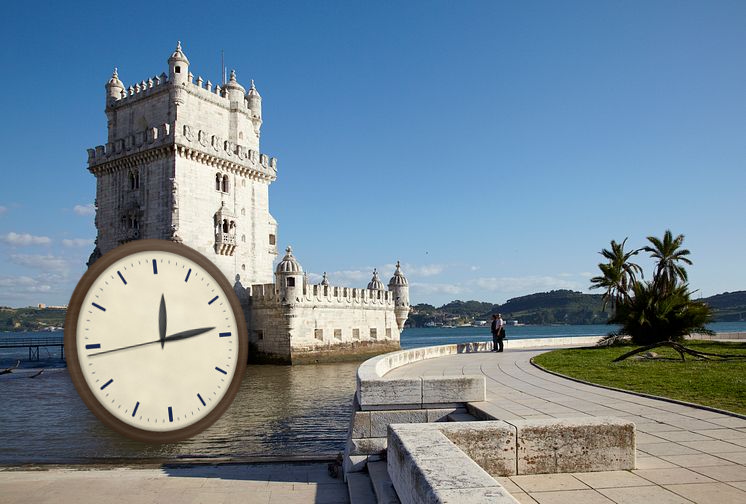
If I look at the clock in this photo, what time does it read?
12:13:44
